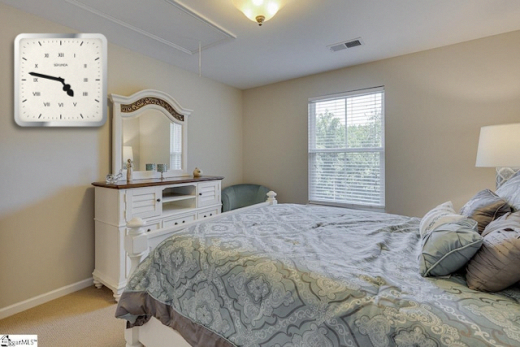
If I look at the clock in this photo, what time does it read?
4:47
